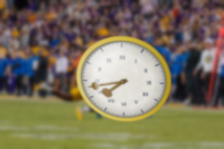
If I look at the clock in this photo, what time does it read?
7:43
